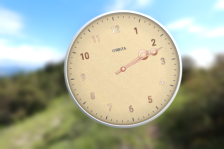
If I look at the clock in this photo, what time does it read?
2:12
